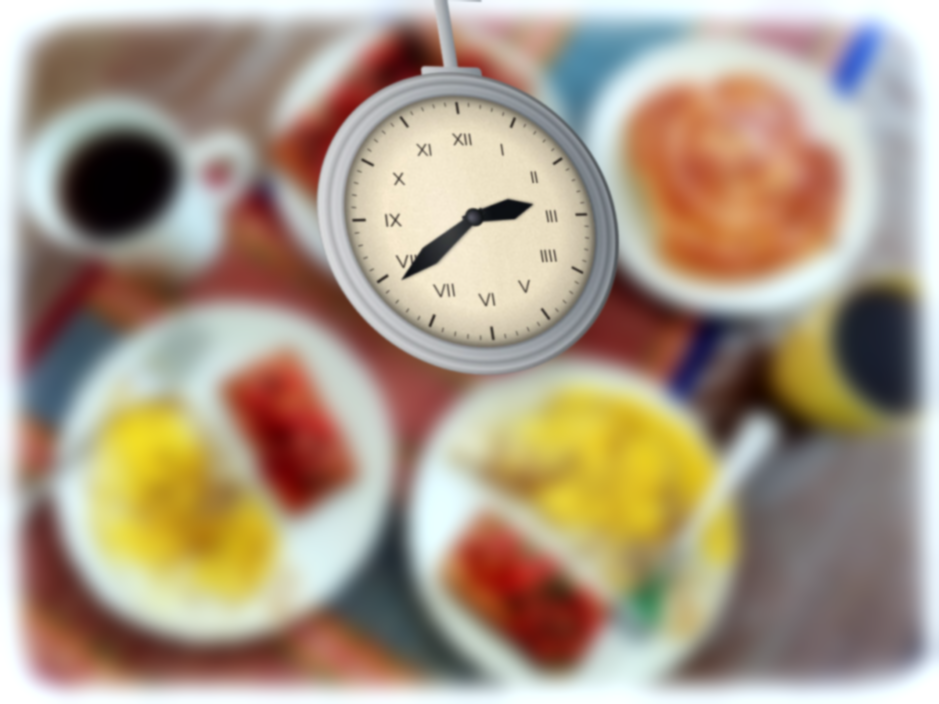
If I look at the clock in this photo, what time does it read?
2:39
